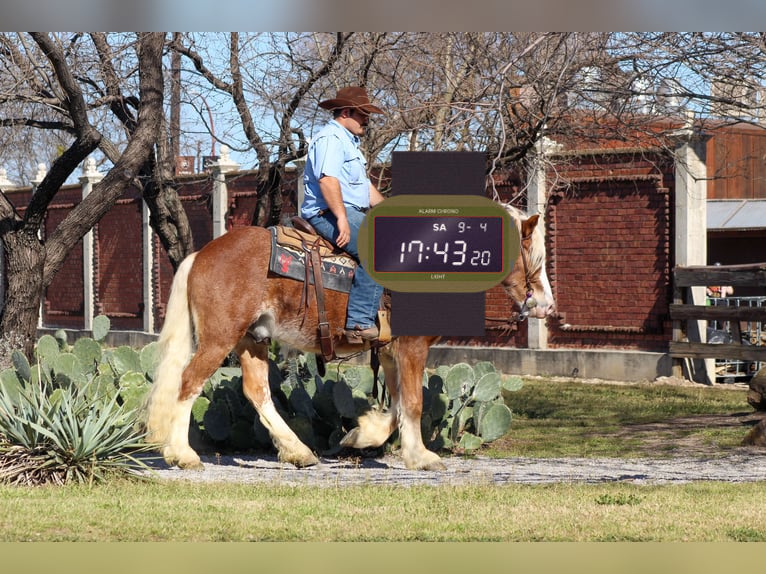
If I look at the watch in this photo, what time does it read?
17:43:20
